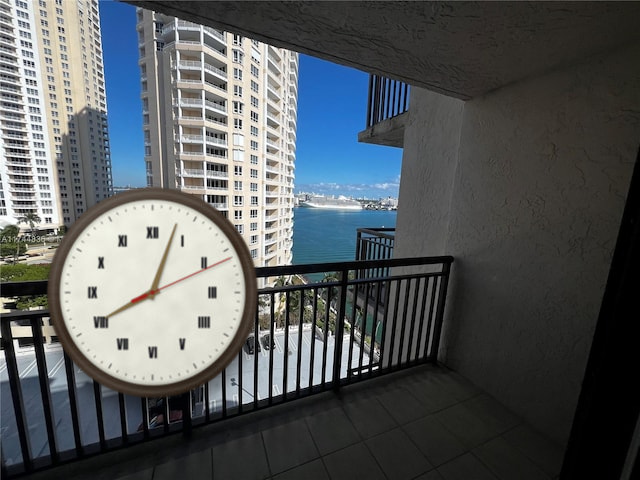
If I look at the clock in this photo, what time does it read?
8:03:11
